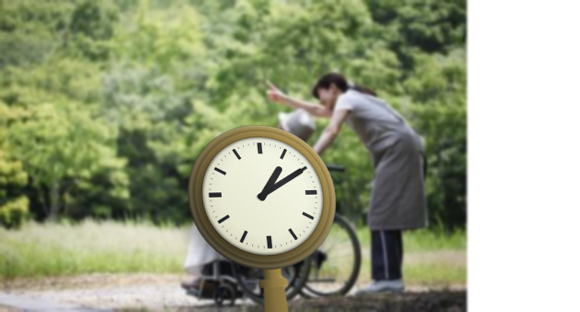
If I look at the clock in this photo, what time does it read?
1:10
